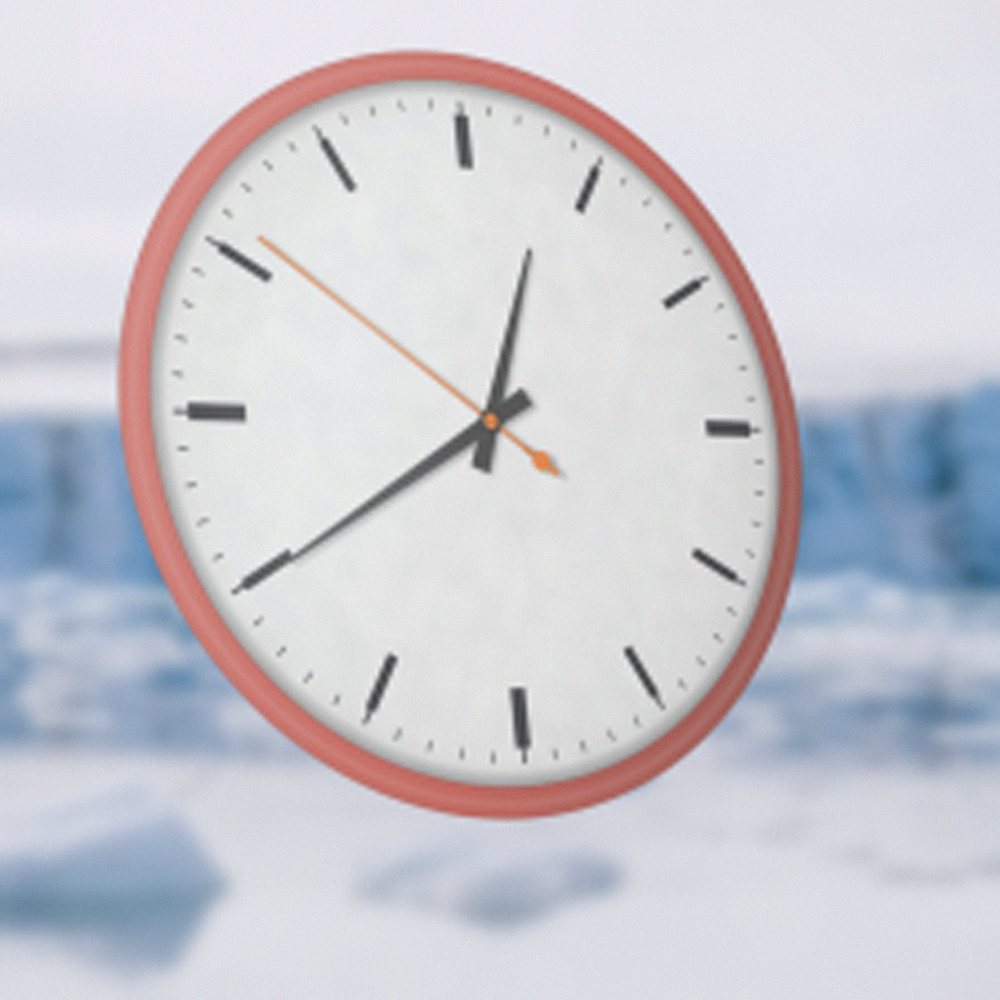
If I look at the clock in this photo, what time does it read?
12:39:51
